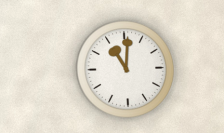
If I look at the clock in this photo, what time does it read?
11:01
